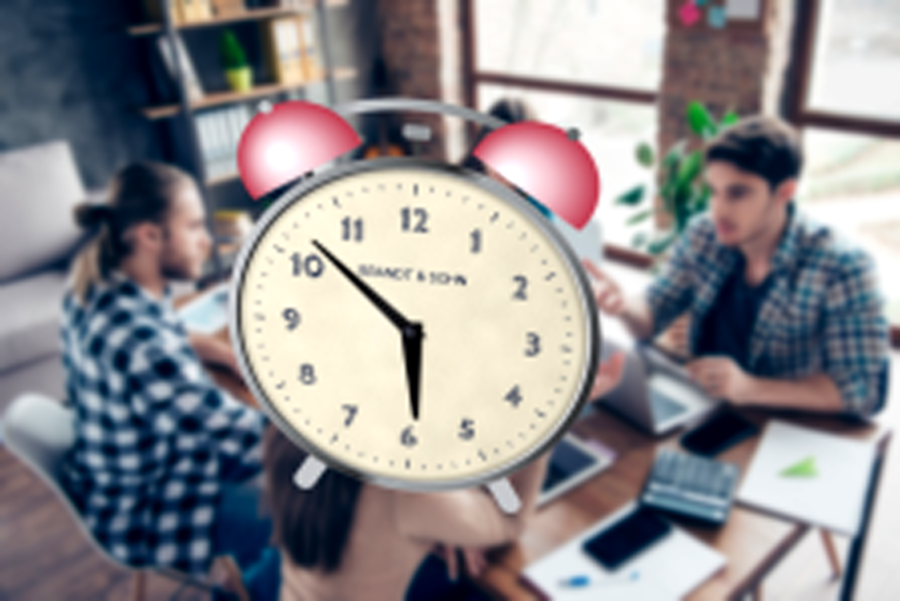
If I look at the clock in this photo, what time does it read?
5:52
